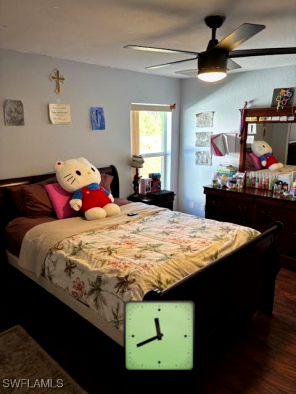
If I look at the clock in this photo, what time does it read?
11:41
